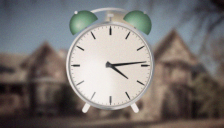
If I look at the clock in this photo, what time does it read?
4:14
